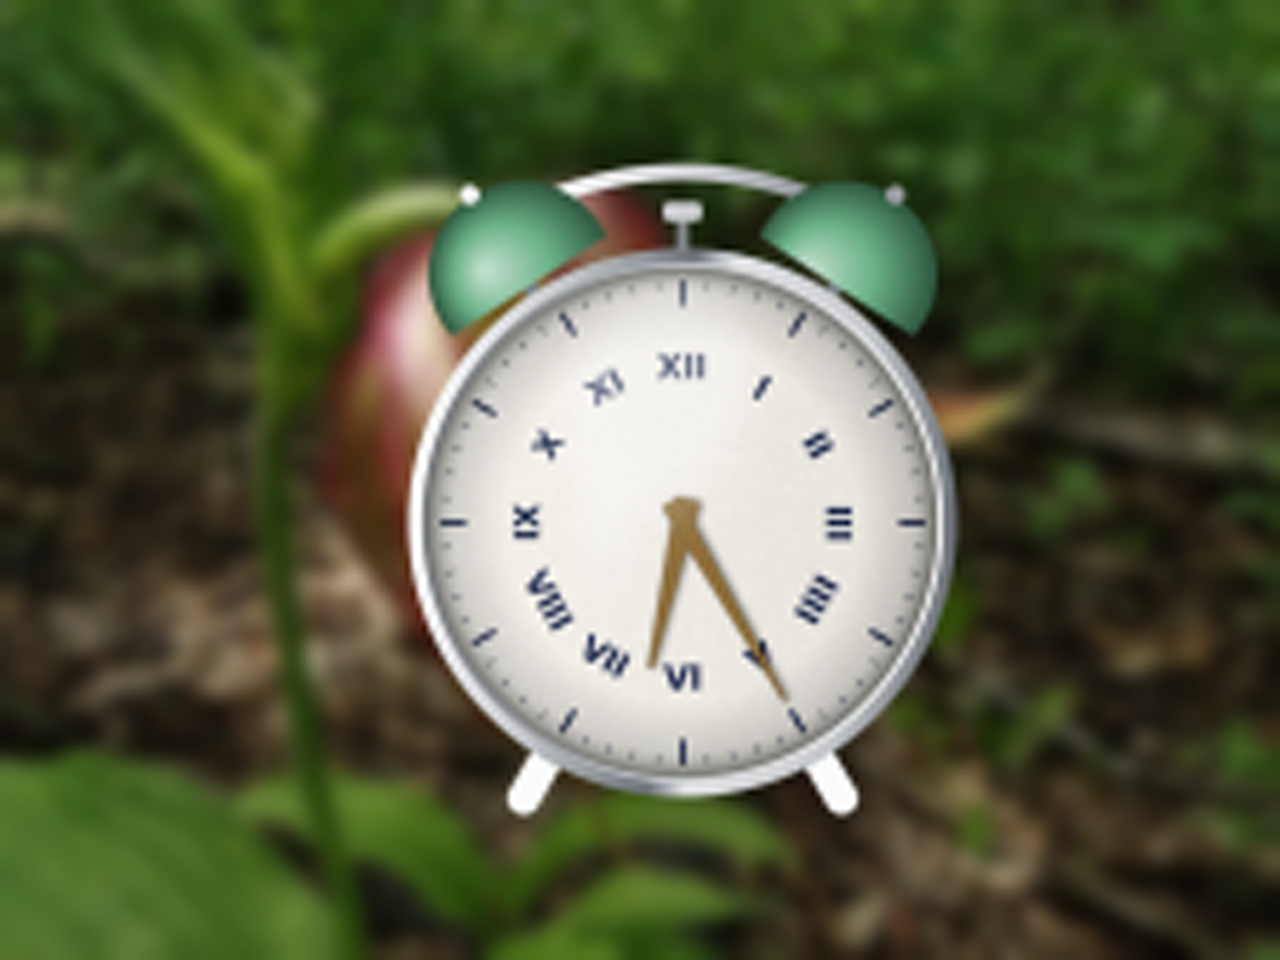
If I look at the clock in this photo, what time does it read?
6:25
